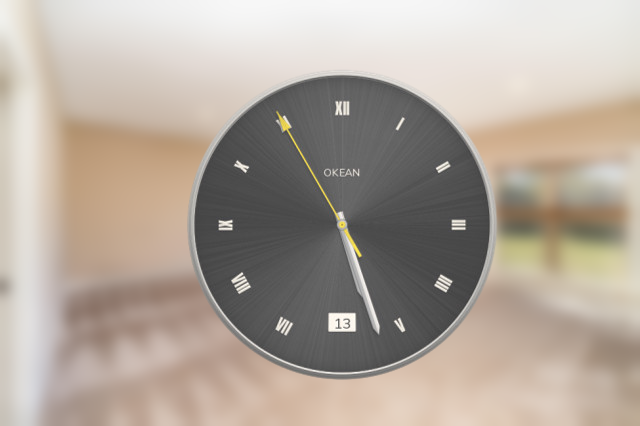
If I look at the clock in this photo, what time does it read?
5:26:55
